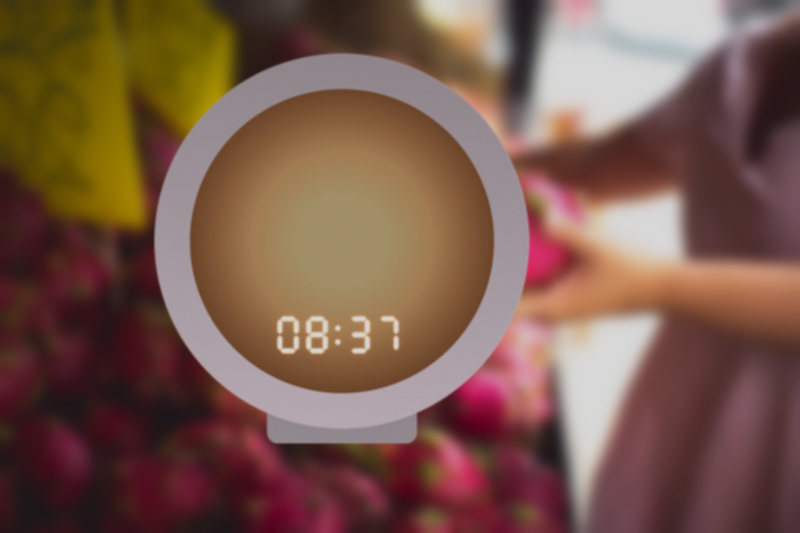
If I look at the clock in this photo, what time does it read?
8:37
